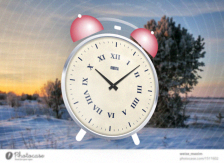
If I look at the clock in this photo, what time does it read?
10:08
